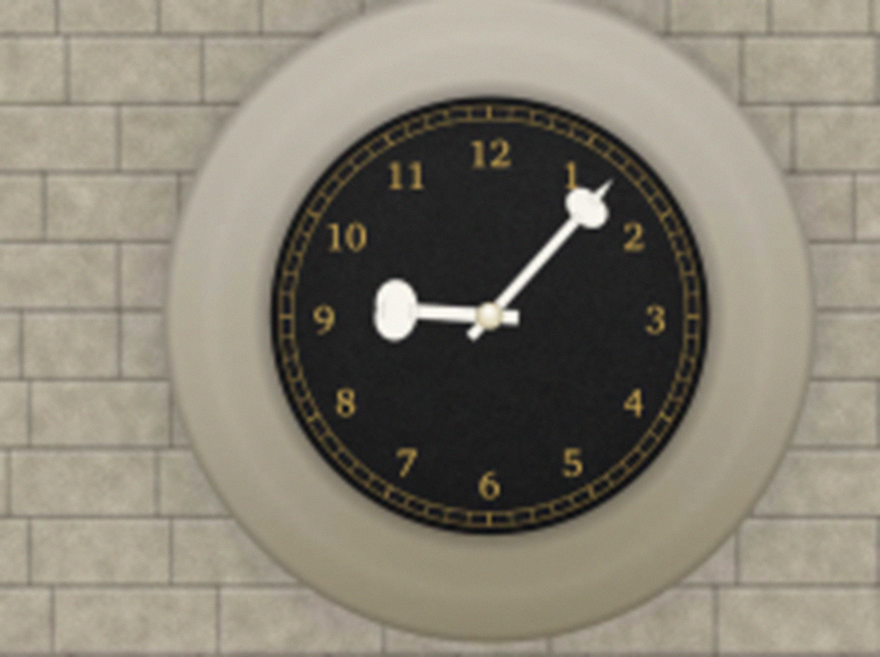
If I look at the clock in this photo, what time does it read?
9:07
